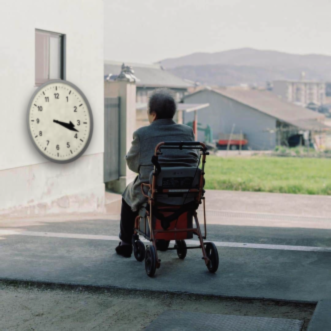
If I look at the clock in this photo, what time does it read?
3:18
